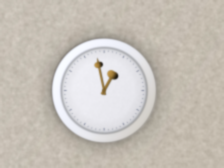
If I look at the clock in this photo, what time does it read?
12:58
